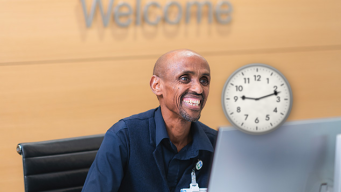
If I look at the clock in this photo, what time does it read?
9:12
